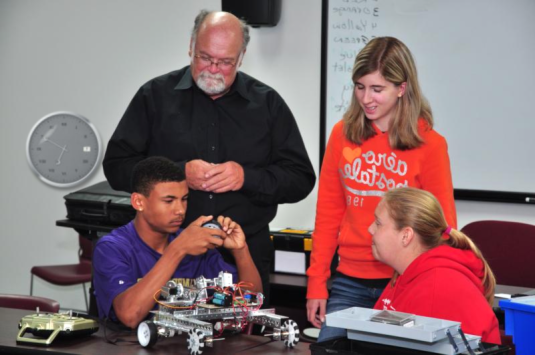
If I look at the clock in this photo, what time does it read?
6:50
